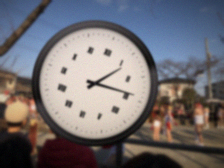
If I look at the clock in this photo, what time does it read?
1:14
